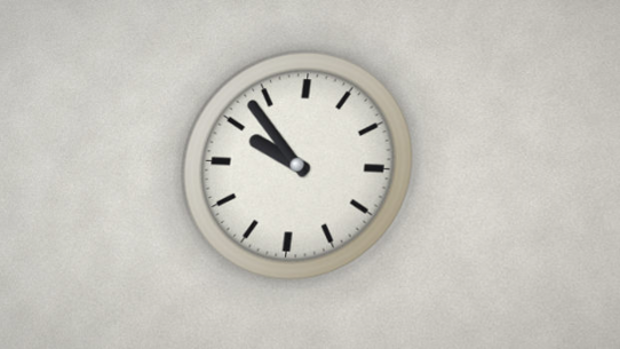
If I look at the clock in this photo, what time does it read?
9:53
